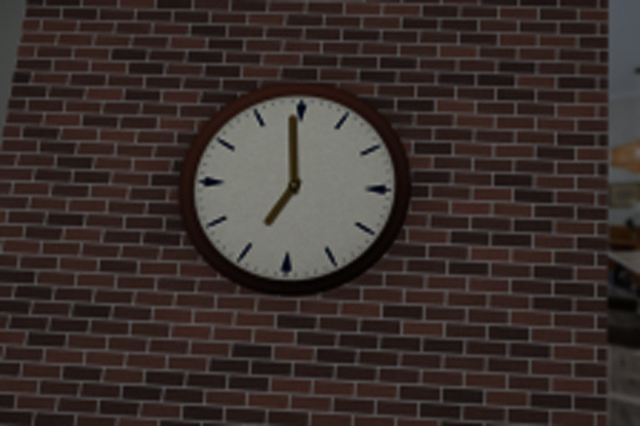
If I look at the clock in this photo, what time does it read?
6:59
